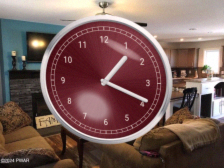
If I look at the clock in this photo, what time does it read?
1:19
